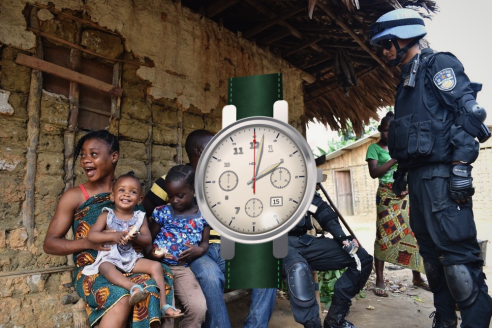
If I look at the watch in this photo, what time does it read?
2:02
